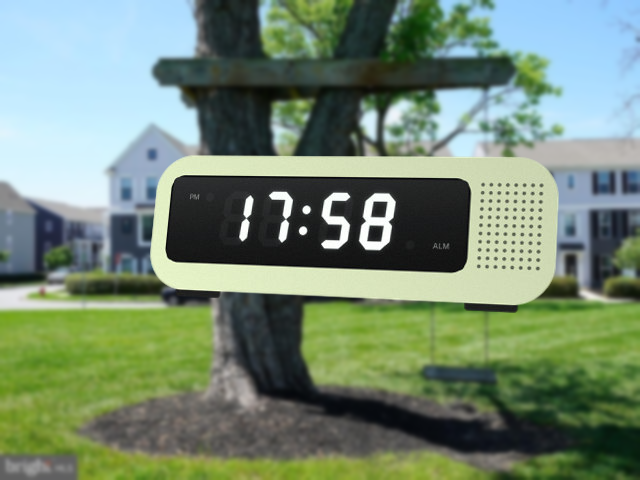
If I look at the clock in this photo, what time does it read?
17:58
